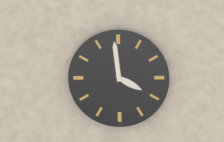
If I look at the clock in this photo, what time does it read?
3:59
